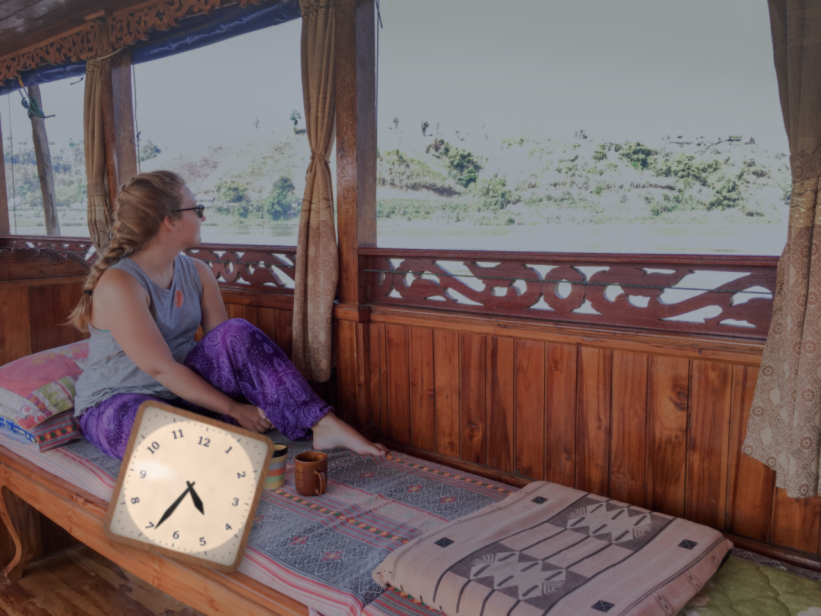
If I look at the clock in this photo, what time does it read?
4:34
